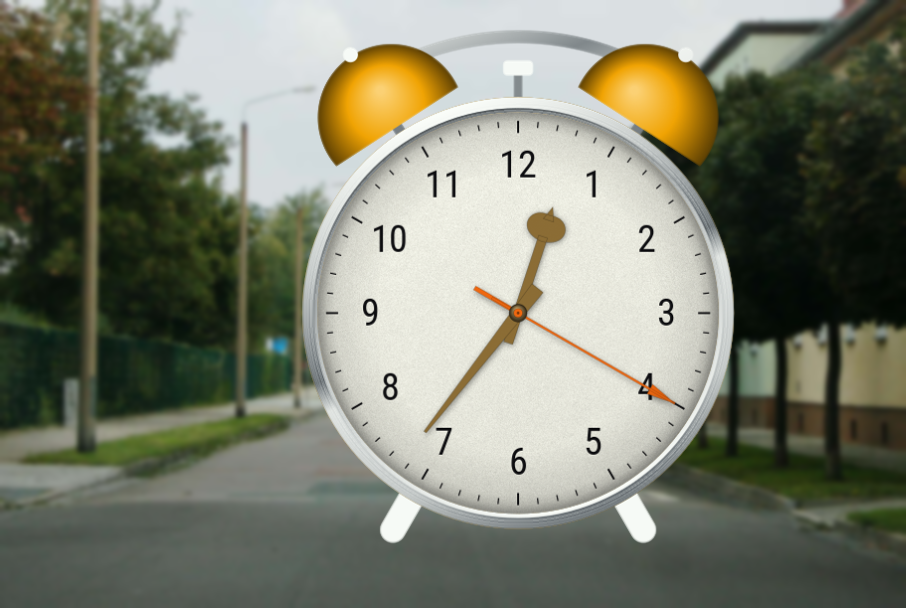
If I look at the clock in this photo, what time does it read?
12:36:20
